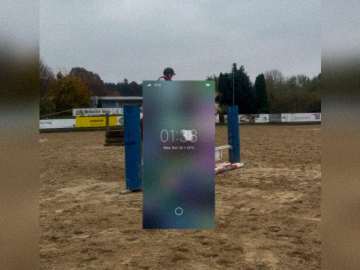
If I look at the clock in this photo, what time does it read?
1:38
